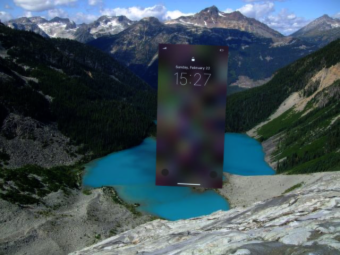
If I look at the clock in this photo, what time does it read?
15:27
